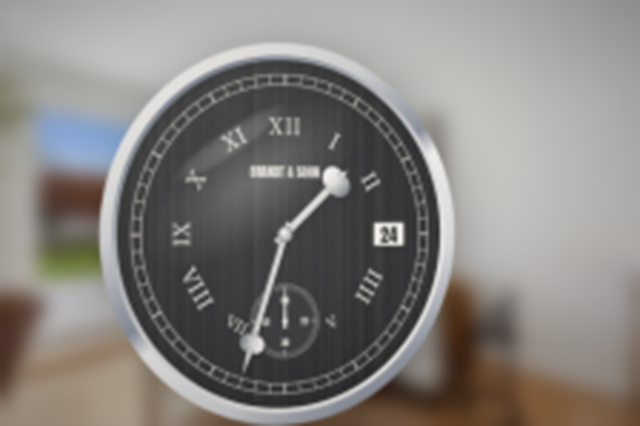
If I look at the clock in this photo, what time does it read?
1:33
